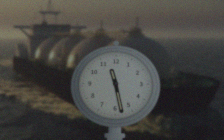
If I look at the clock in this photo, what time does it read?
11:28
